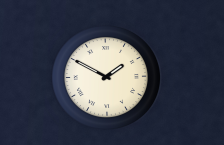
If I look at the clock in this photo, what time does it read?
1:50
